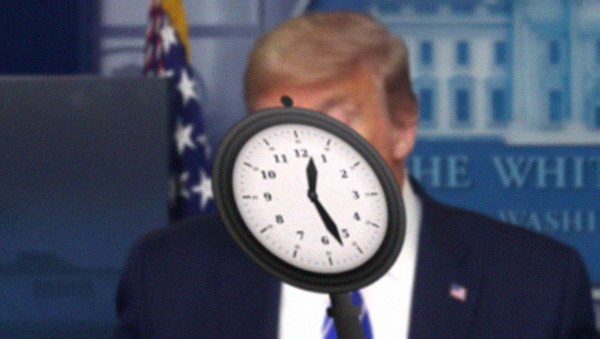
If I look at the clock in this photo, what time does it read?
12:27
